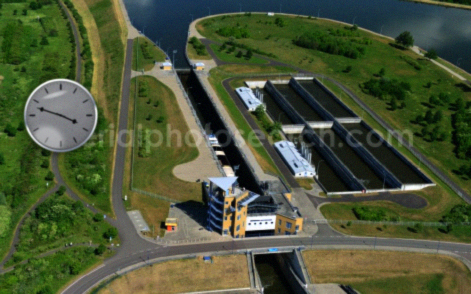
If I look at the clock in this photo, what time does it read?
3:48
